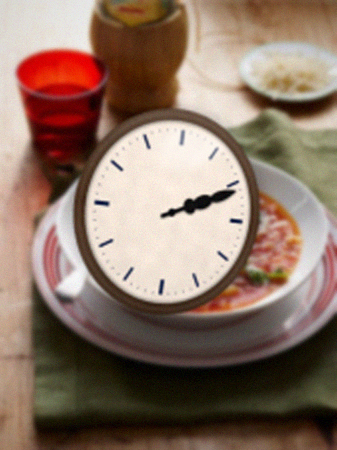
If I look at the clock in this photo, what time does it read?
2:11
